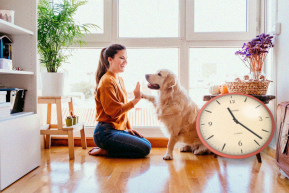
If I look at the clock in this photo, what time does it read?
11:23
